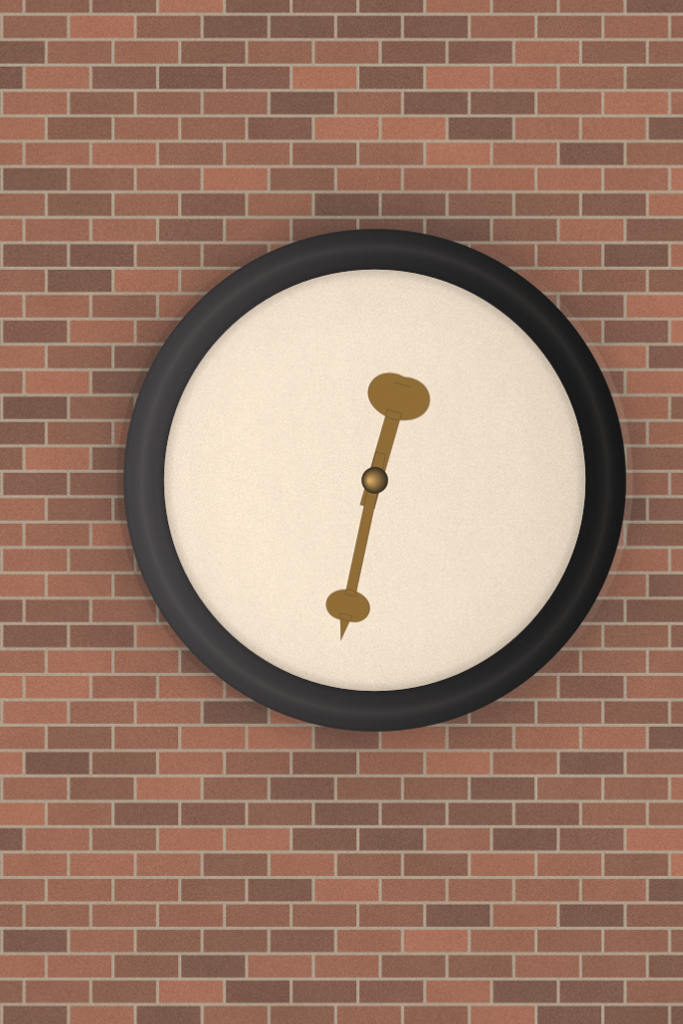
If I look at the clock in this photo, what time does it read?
12:32
